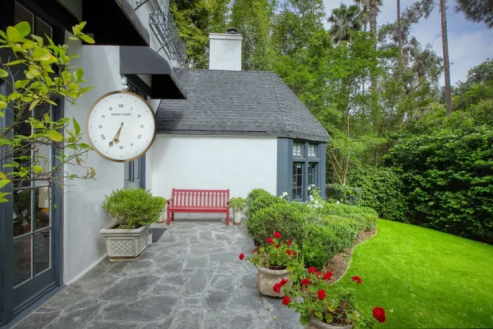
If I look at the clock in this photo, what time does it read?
6:35
